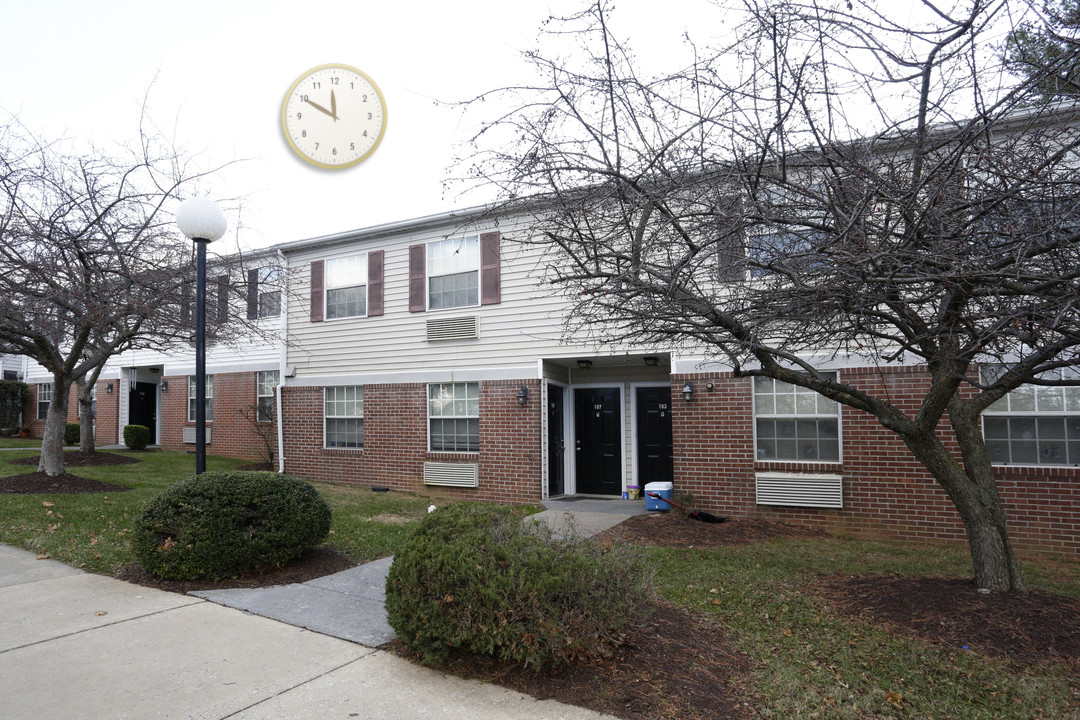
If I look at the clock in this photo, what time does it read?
11:50
